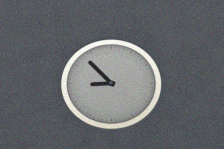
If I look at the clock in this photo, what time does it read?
8:53
